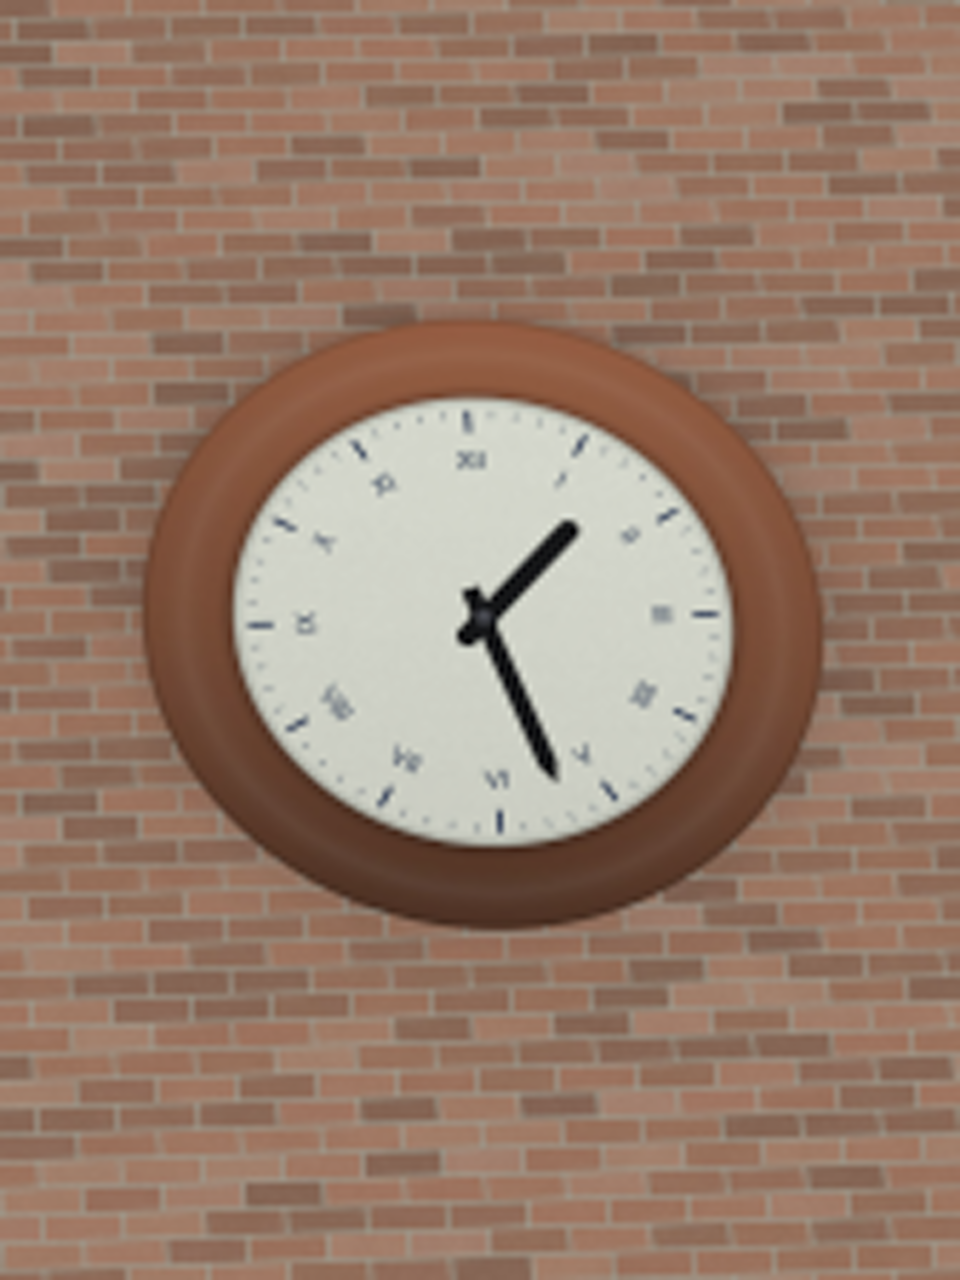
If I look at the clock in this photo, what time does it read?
1:27
